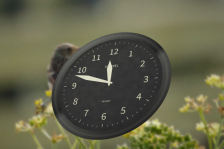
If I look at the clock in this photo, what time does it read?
11:48
